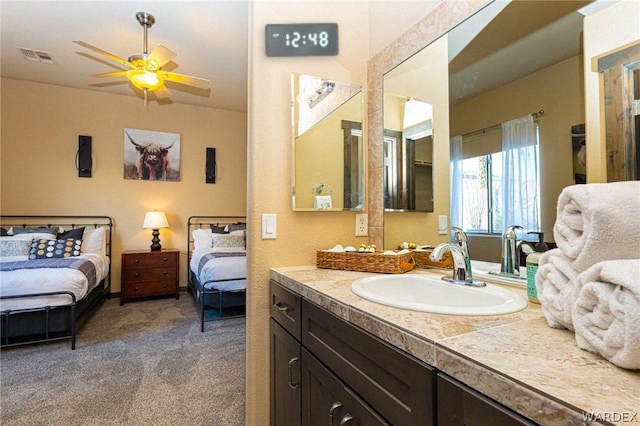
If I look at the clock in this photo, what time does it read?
12:48
